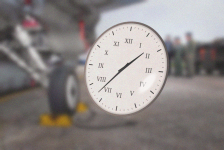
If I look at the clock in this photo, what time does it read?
1:37
